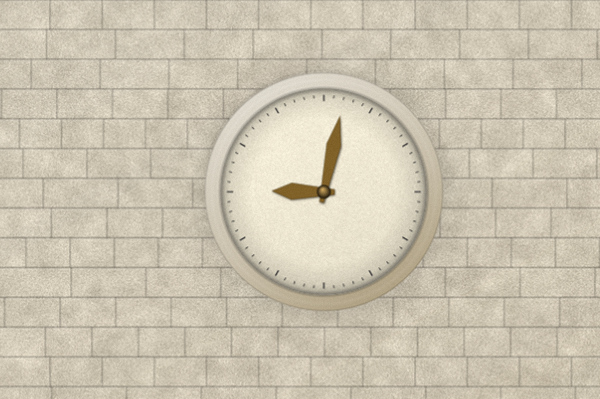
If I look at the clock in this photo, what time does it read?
9:02
